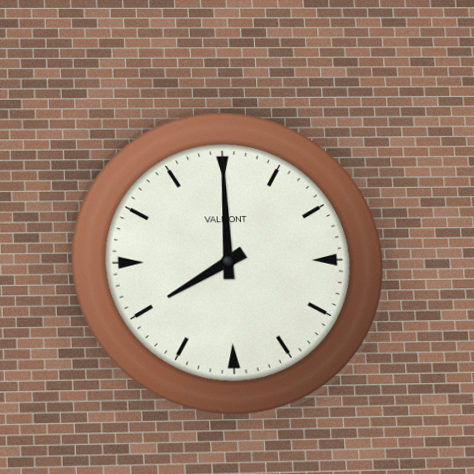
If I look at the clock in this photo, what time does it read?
8:00
